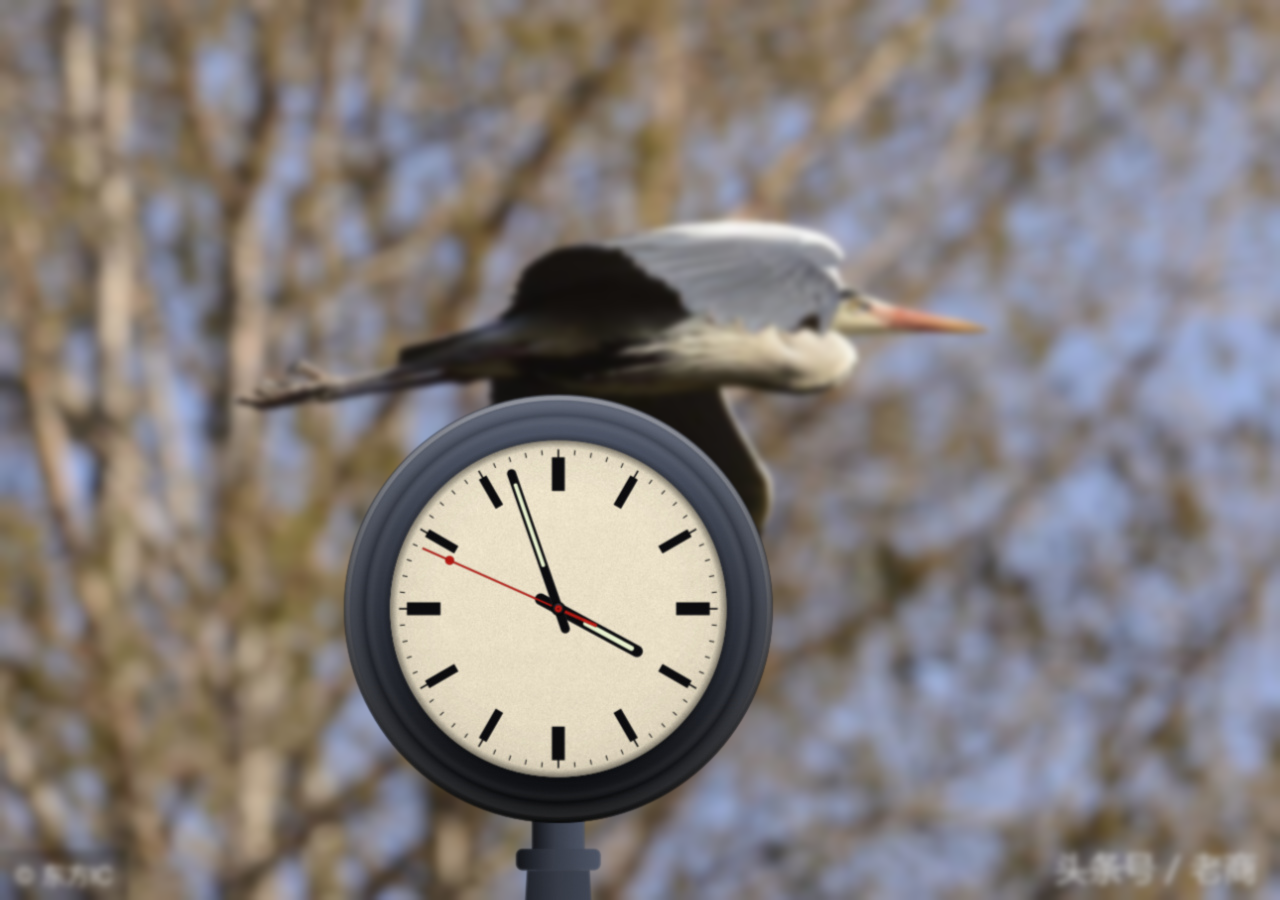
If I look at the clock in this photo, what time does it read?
3:56:49
